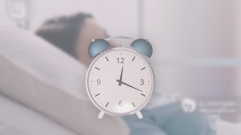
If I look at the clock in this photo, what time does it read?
12:19
